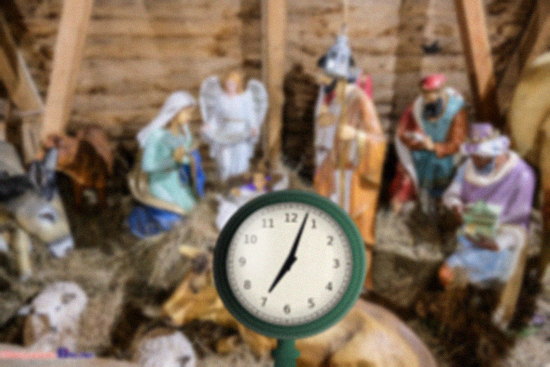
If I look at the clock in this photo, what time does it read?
7:03
